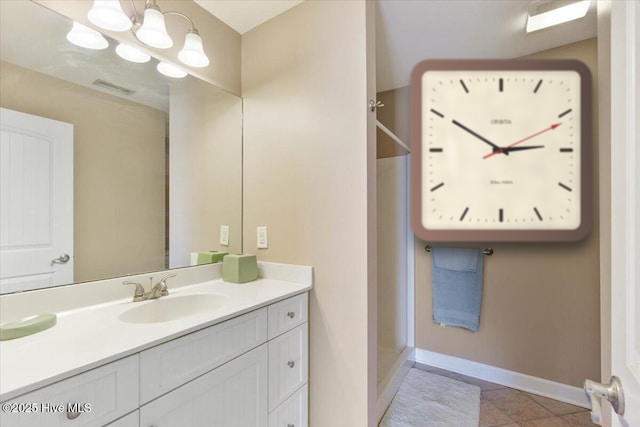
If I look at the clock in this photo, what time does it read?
2:50:11
